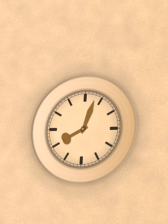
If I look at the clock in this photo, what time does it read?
8:03
